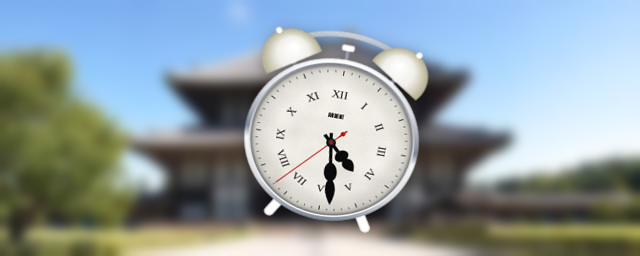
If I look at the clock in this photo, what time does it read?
4:28:37
